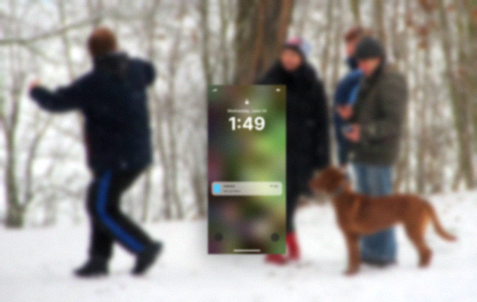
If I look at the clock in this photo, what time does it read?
1:49
